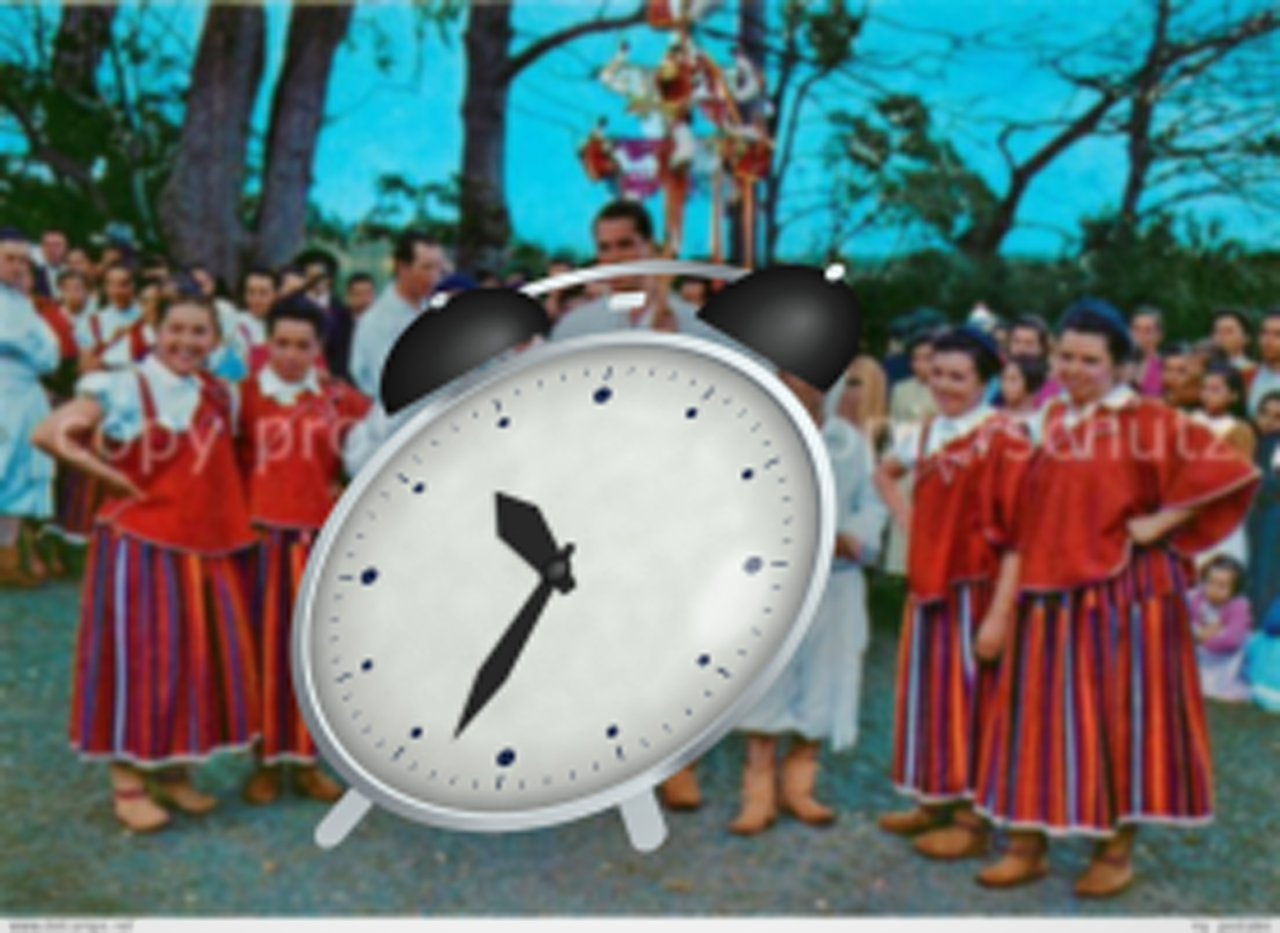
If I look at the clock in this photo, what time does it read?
10:33
